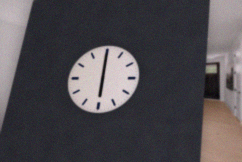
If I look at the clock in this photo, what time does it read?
6:00
